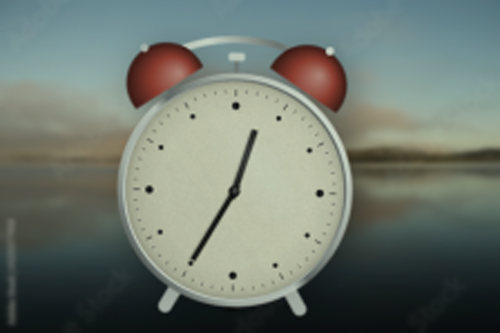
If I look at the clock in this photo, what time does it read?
12:35
